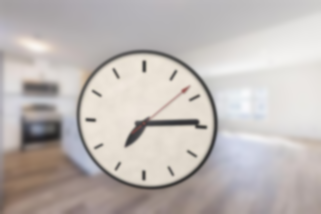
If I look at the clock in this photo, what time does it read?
7:14:08
